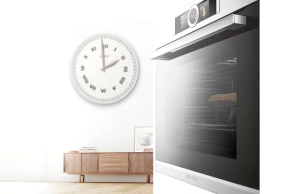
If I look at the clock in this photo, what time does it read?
1:59
